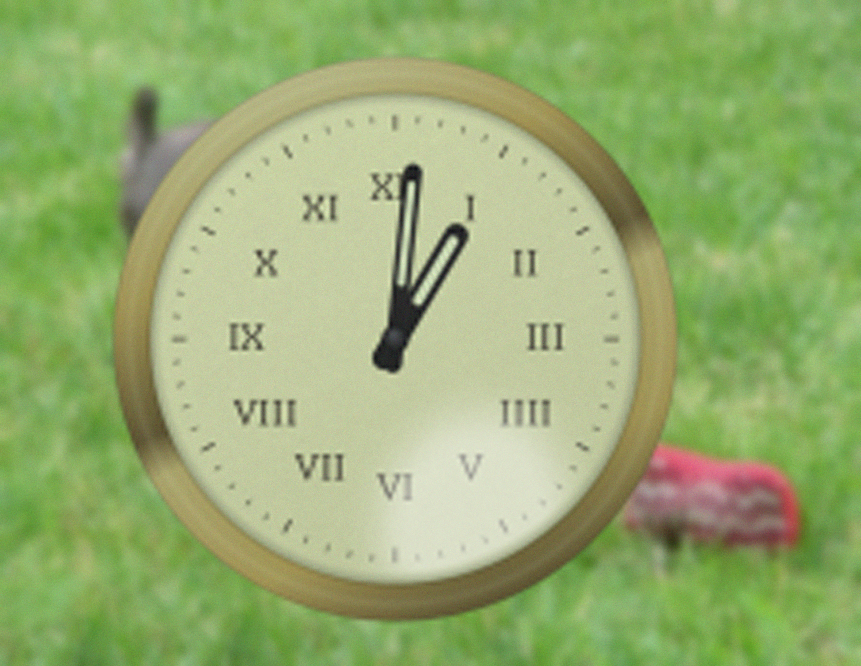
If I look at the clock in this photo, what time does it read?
1:01
